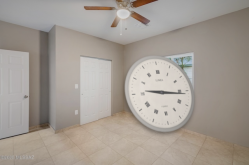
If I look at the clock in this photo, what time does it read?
9:16
